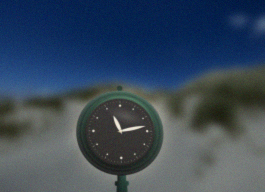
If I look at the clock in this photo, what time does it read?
11:13
